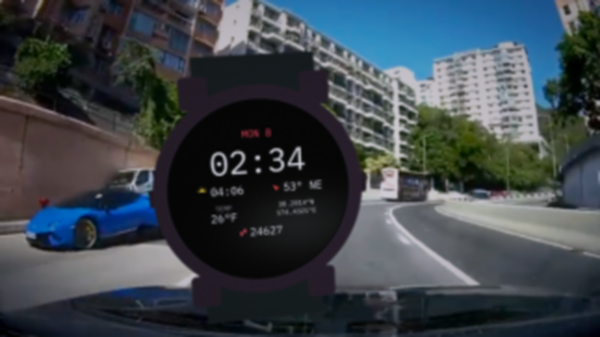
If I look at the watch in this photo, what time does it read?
2:34
